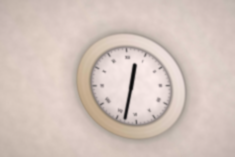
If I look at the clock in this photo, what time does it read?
12:33
